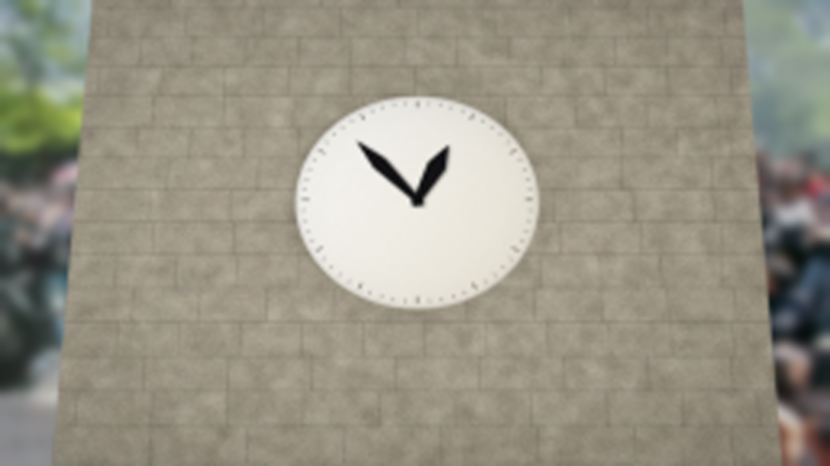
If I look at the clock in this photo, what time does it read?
12:53
